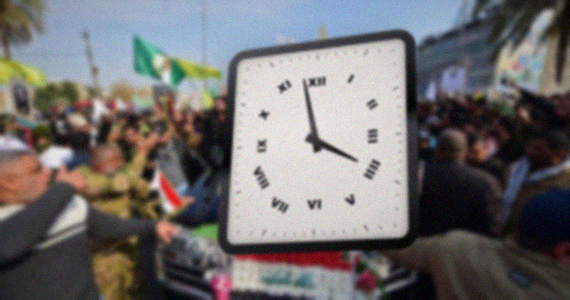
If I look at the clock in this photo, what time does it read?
3:58
